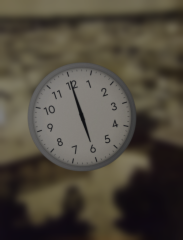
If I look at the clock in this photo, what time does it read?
6:00
